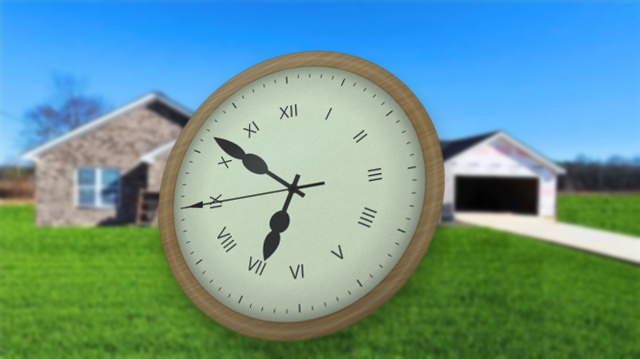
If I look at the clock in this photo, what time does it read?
6:51:45
